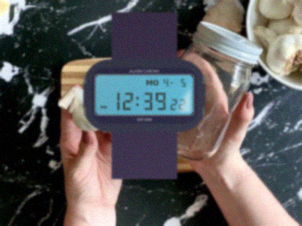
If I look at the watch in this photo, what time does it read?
12:39:22
